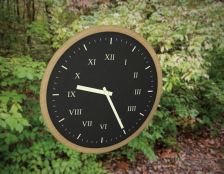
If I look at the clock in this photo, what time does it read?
9:25
